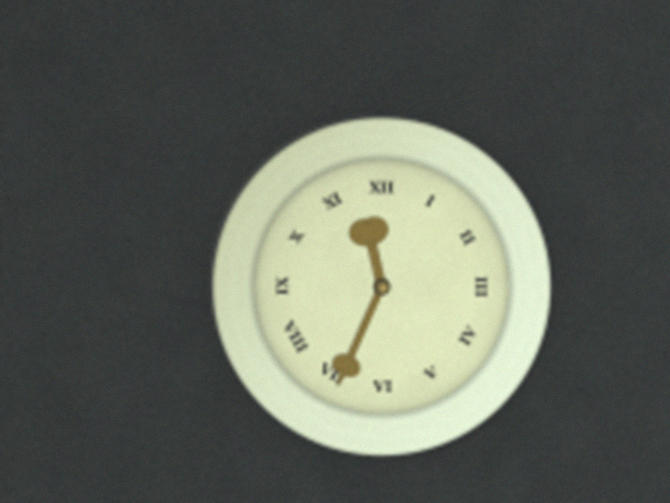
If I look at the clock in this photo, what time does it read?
11:34
